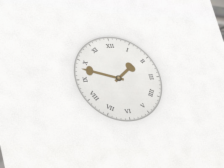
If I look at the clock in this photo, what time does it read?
1:48
